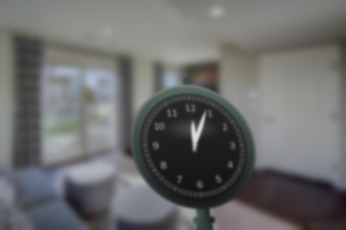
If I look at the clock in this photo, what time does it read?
12:04
